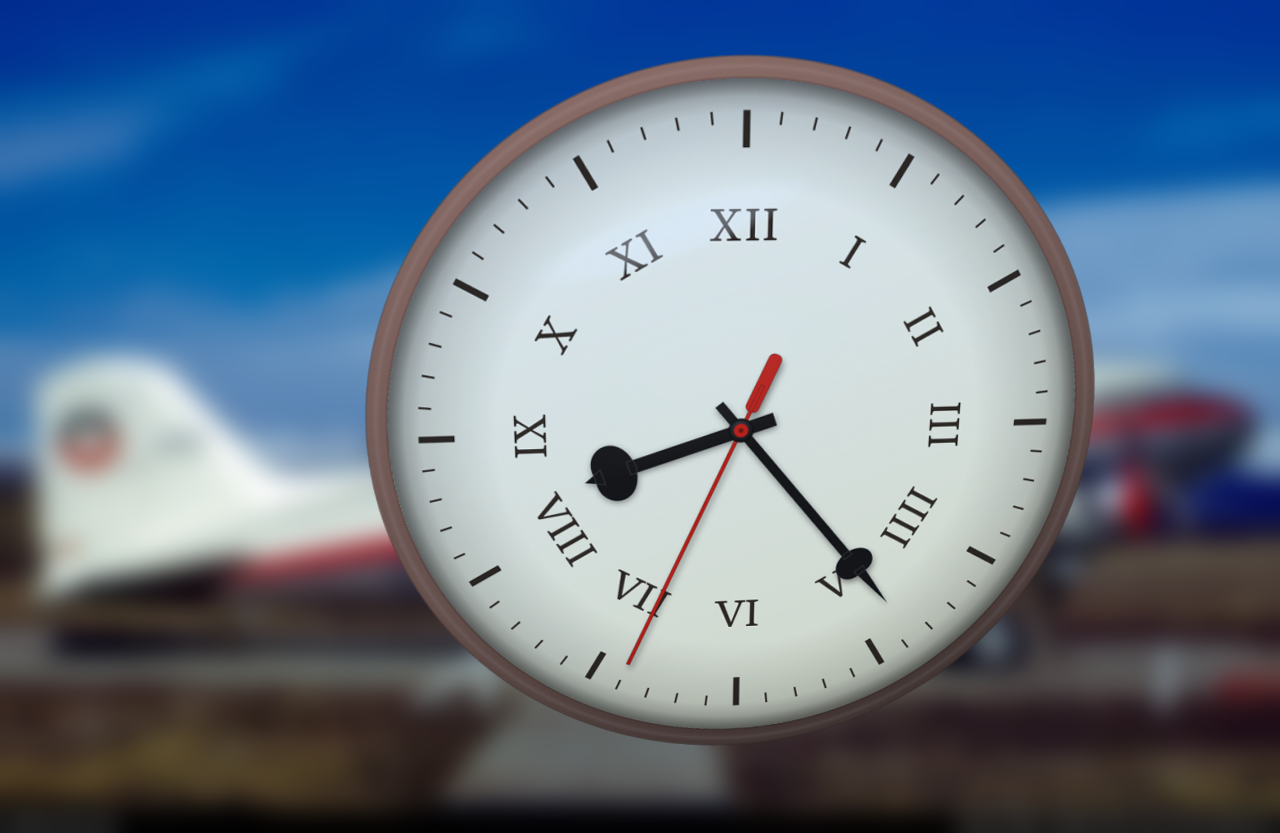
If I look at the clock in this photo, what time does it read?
8:23:34
